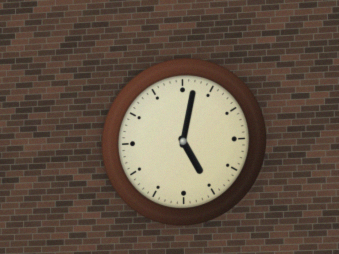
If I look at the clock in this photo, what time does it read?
5:02
